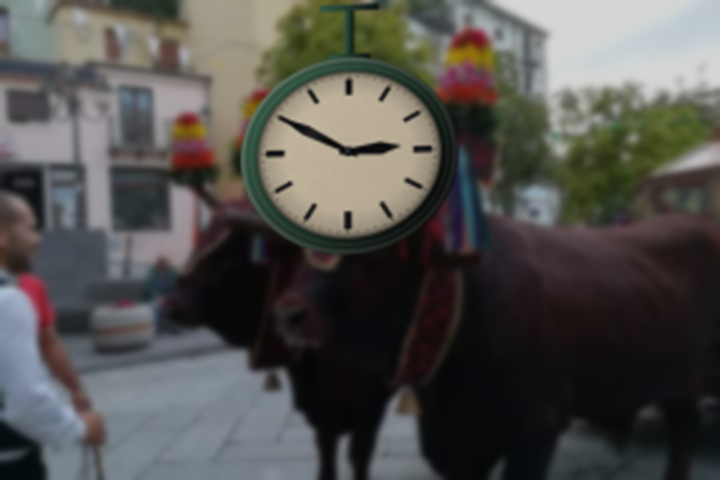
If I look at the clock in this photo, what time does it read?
2:50
